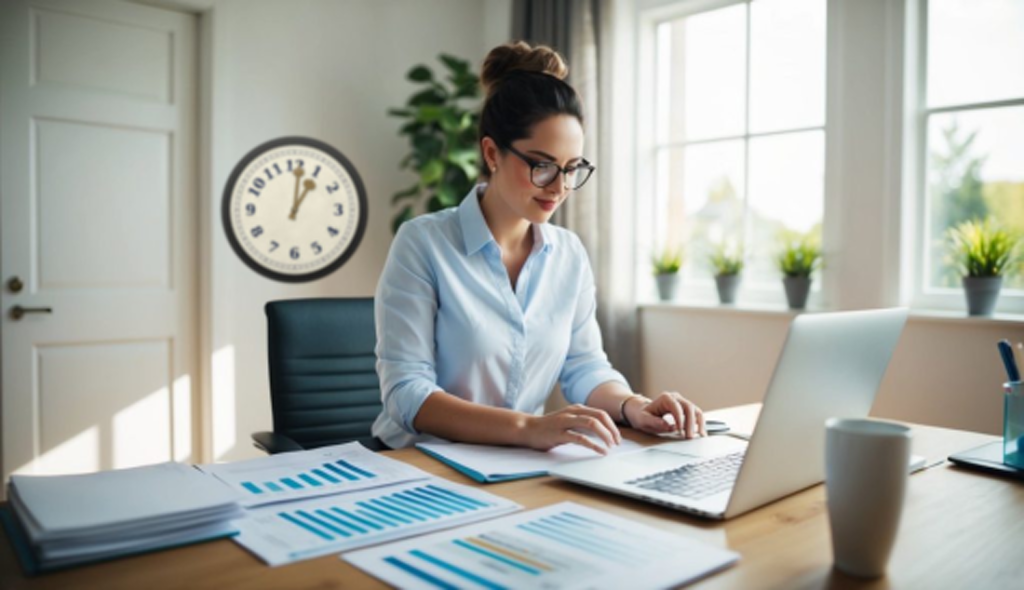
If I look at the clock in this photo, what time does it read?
1:01
